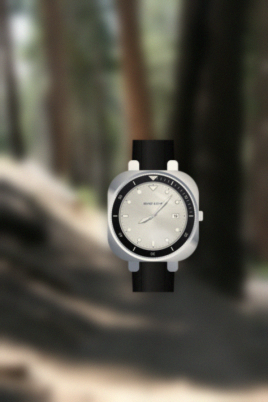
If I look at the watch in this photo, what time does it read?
8:07
